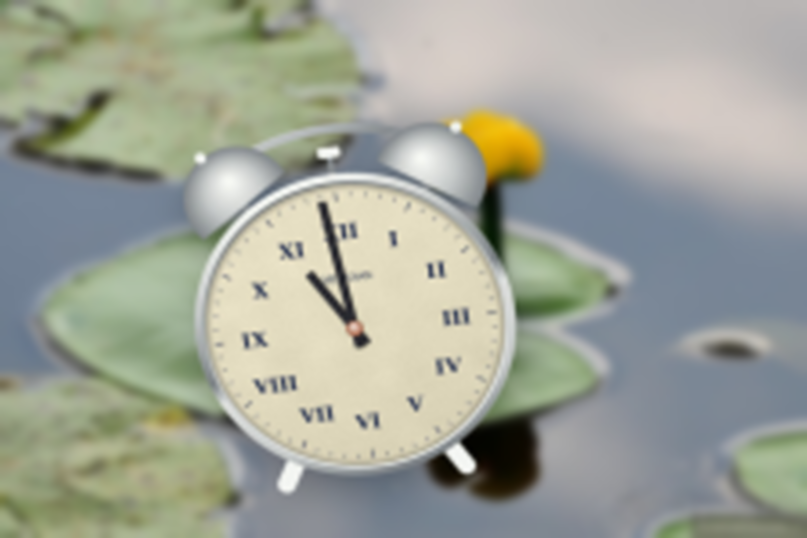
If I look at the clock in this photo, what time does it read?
10:59
